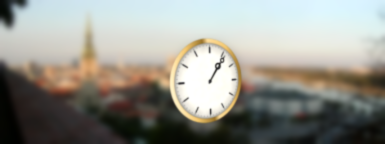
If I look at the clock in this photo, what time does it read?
1:06
